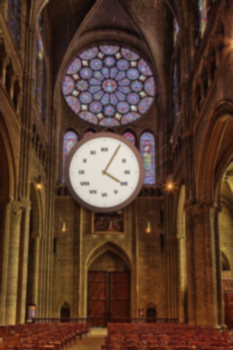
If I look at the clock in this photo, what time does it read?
4:05
